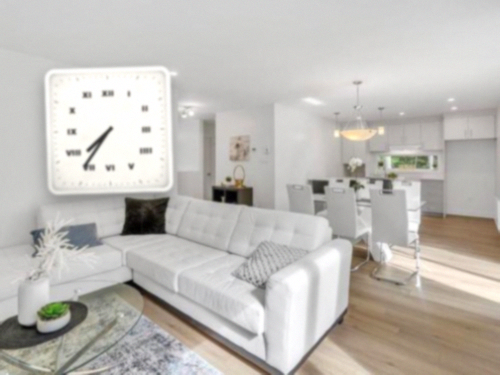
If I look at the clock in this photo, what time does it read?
7:36
